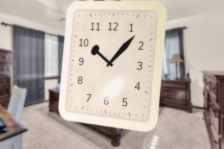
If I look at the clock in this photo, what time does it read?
10:07
